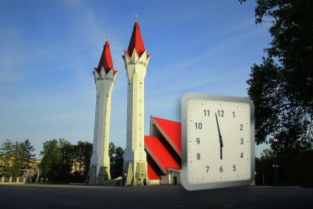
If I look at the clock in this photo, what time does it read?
5:58
